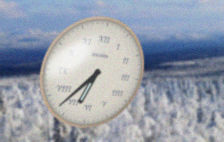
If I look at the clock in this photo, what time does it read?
6:37
